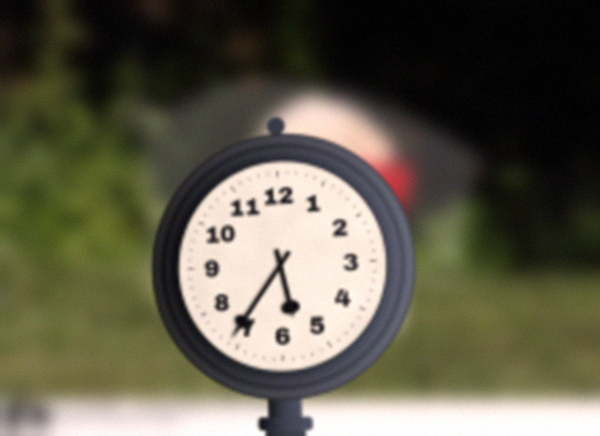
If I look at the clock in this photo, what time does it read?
5:36
